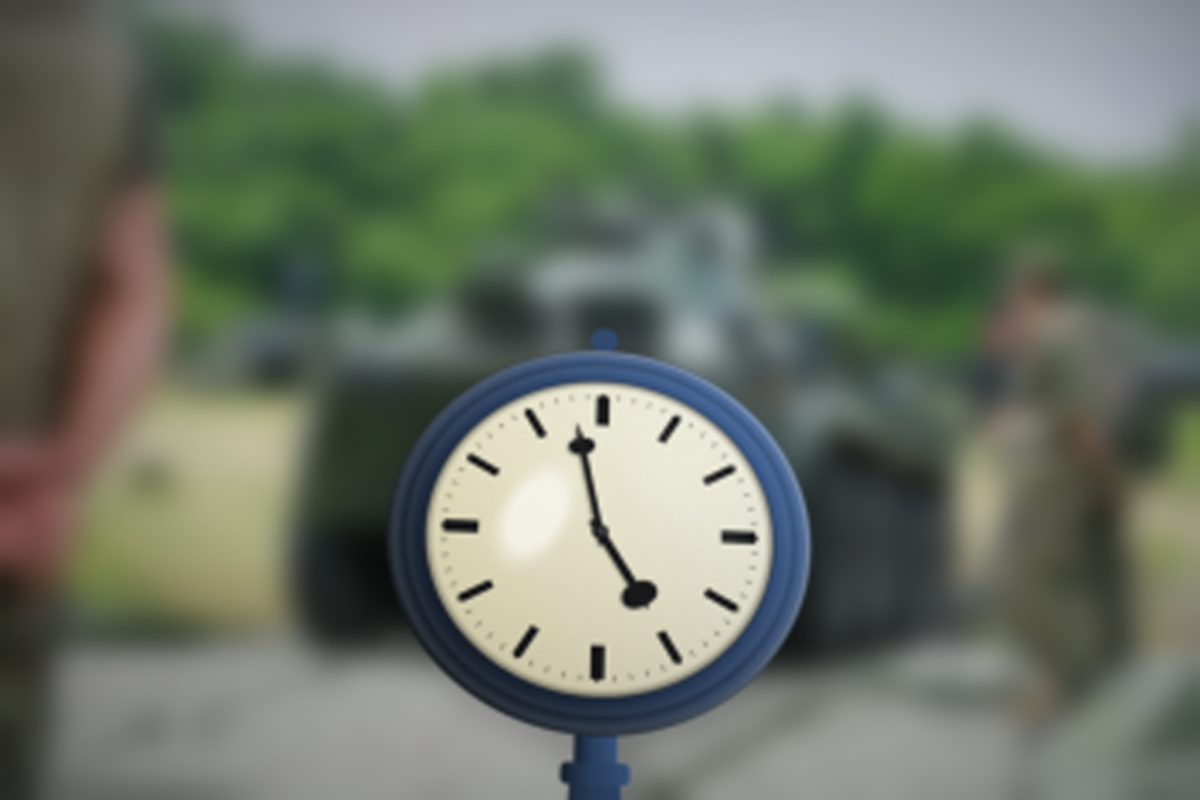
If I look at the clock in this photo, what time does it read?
4:58
